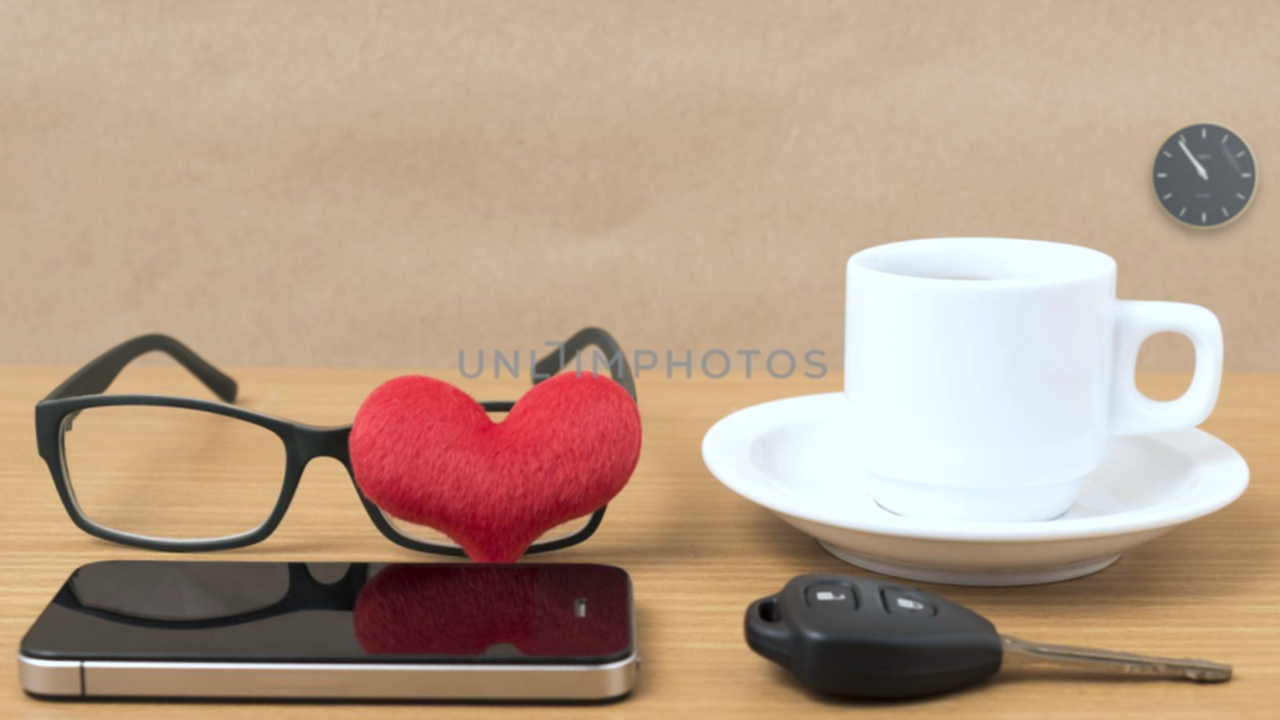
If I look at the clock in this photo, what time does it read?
10:54
